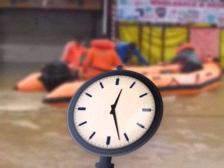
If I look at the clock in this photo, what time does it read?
12:27
